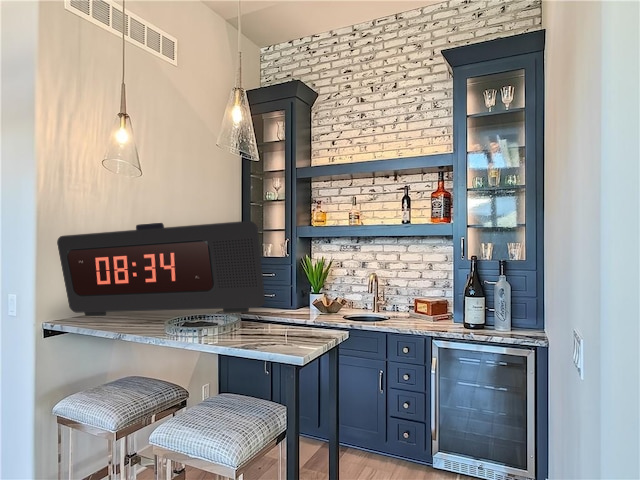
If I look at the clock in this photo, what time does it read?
8:34
